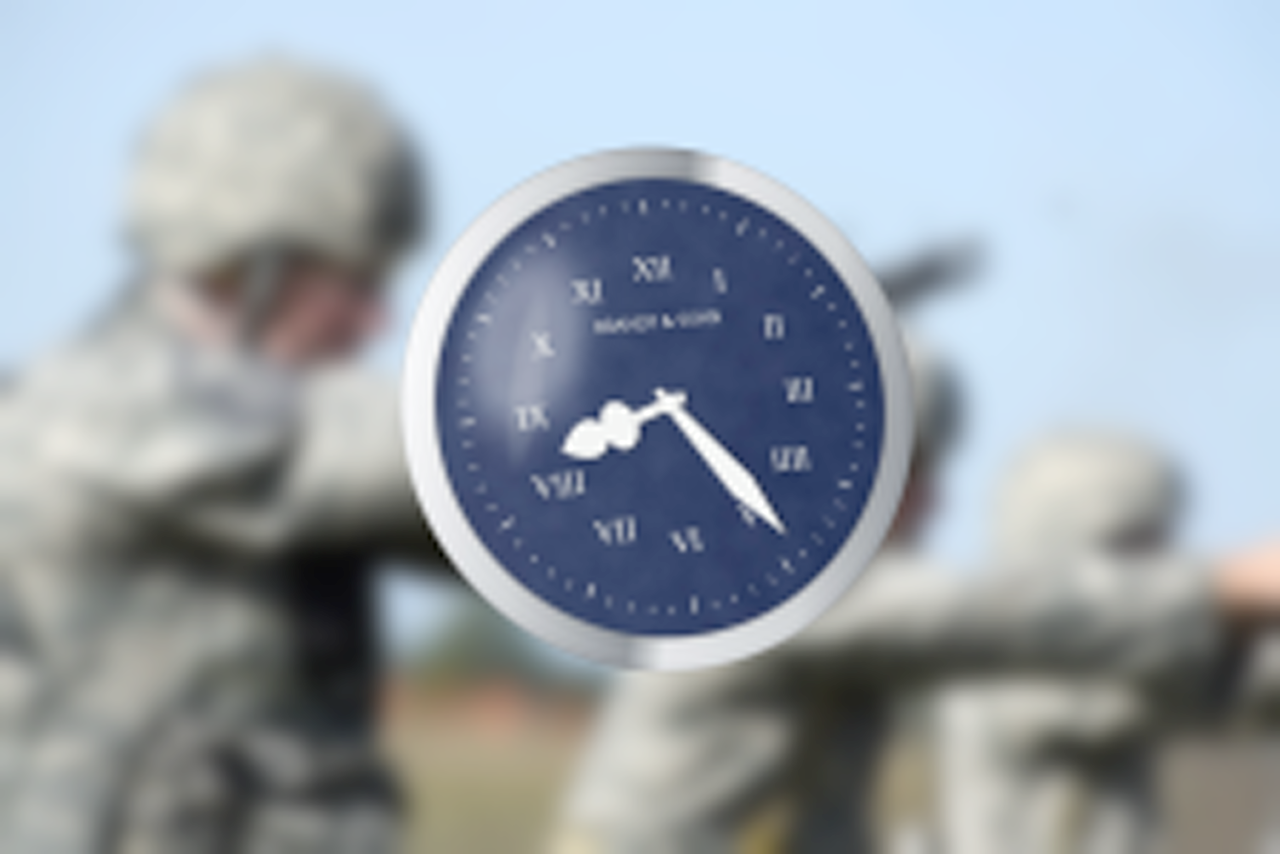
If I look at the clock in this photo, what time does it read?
8:24
